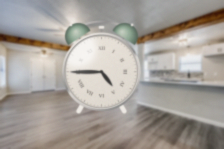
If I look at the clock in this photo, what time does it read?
4:45
